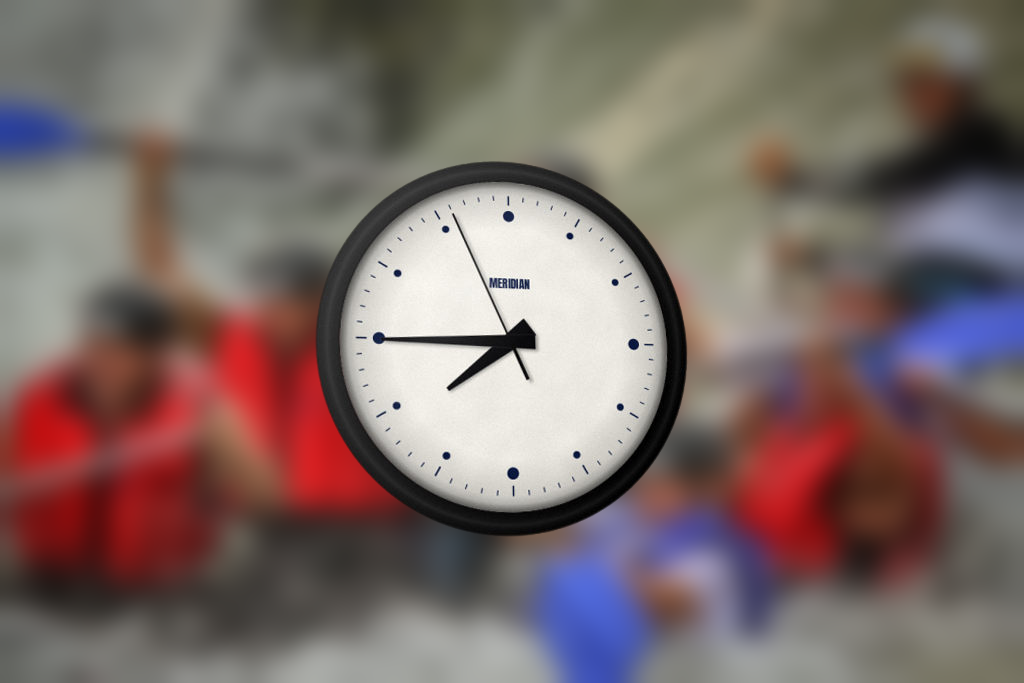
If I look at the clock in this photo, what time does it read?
7:44:56
